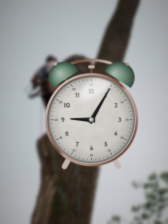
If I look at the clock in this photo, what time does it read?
9:05
